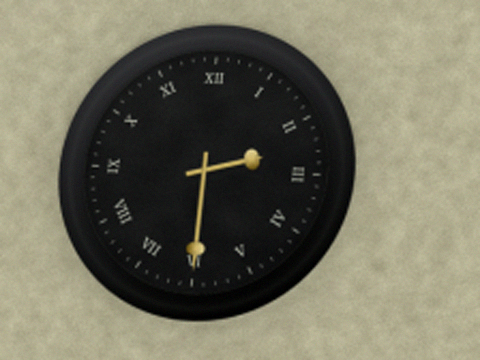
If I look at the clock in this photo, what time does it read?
2:30
